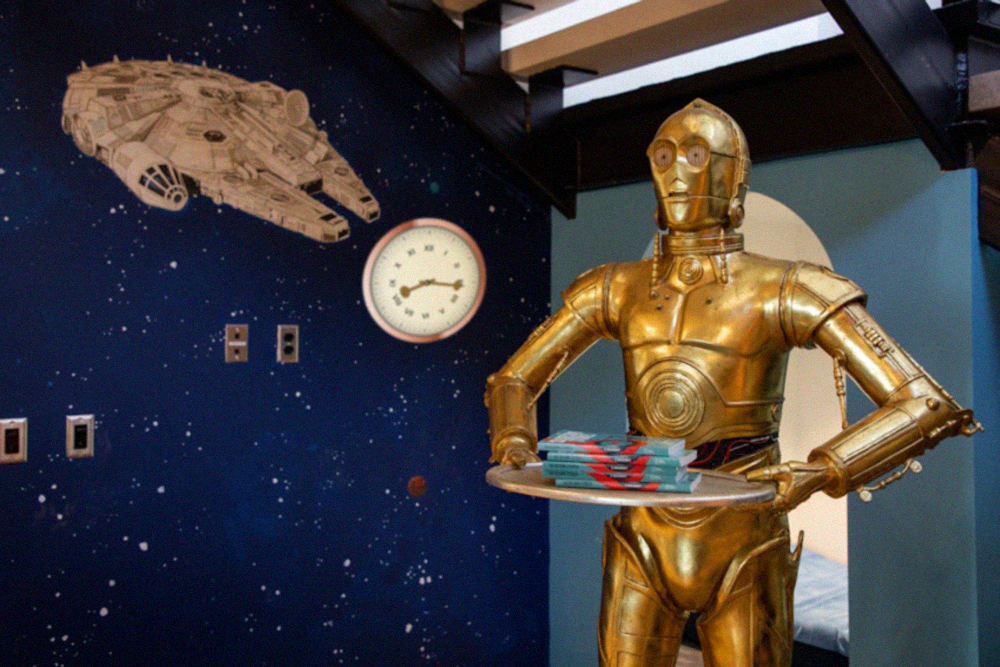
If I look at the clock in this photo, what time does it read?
8:16
